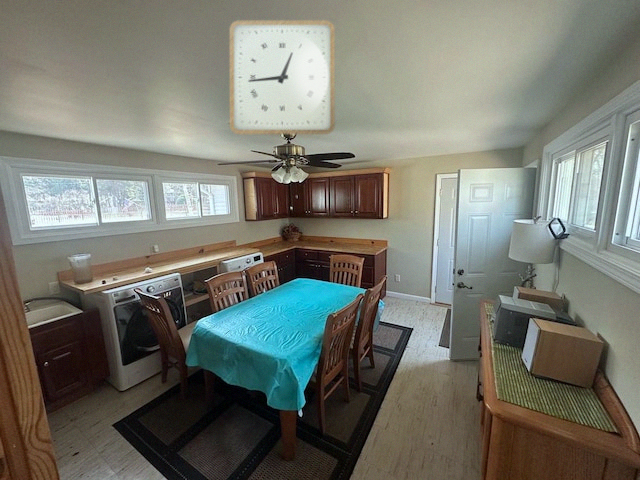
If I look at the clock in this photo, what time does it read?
12:44
